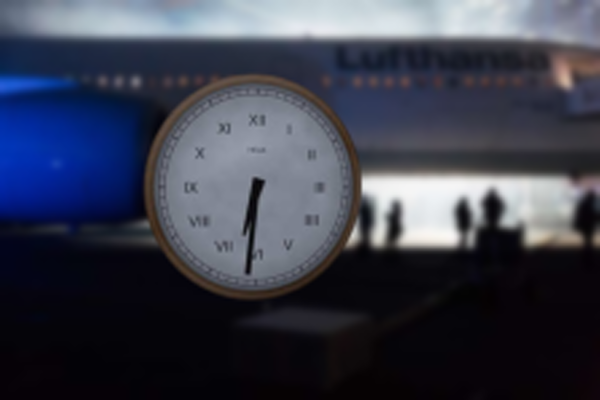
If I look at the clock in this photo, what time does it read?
6:31
